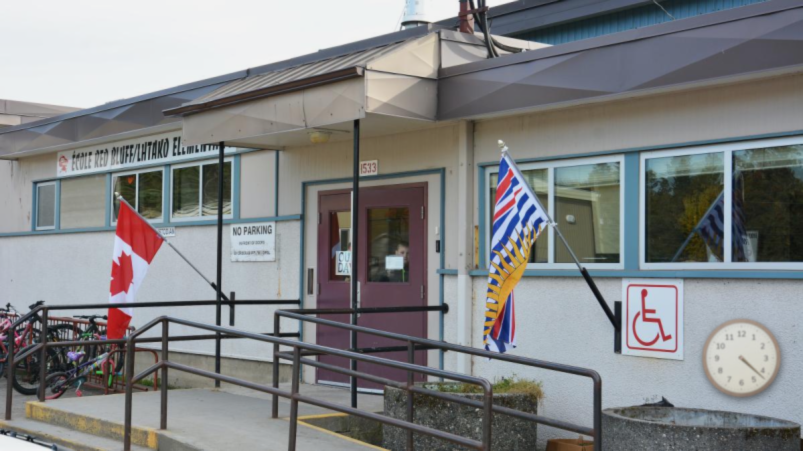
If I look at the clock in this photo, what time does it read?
4:22
